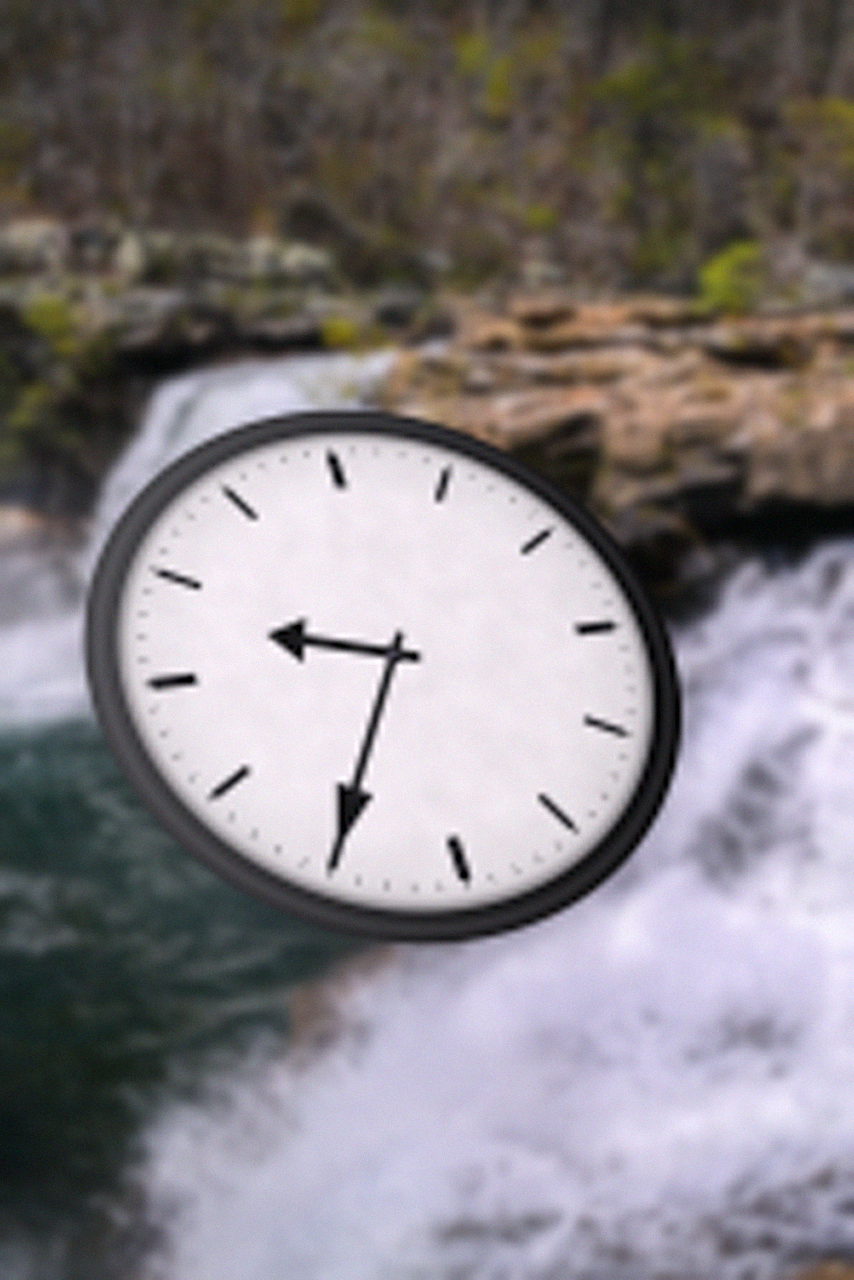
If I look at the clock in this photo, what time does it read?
9:35
